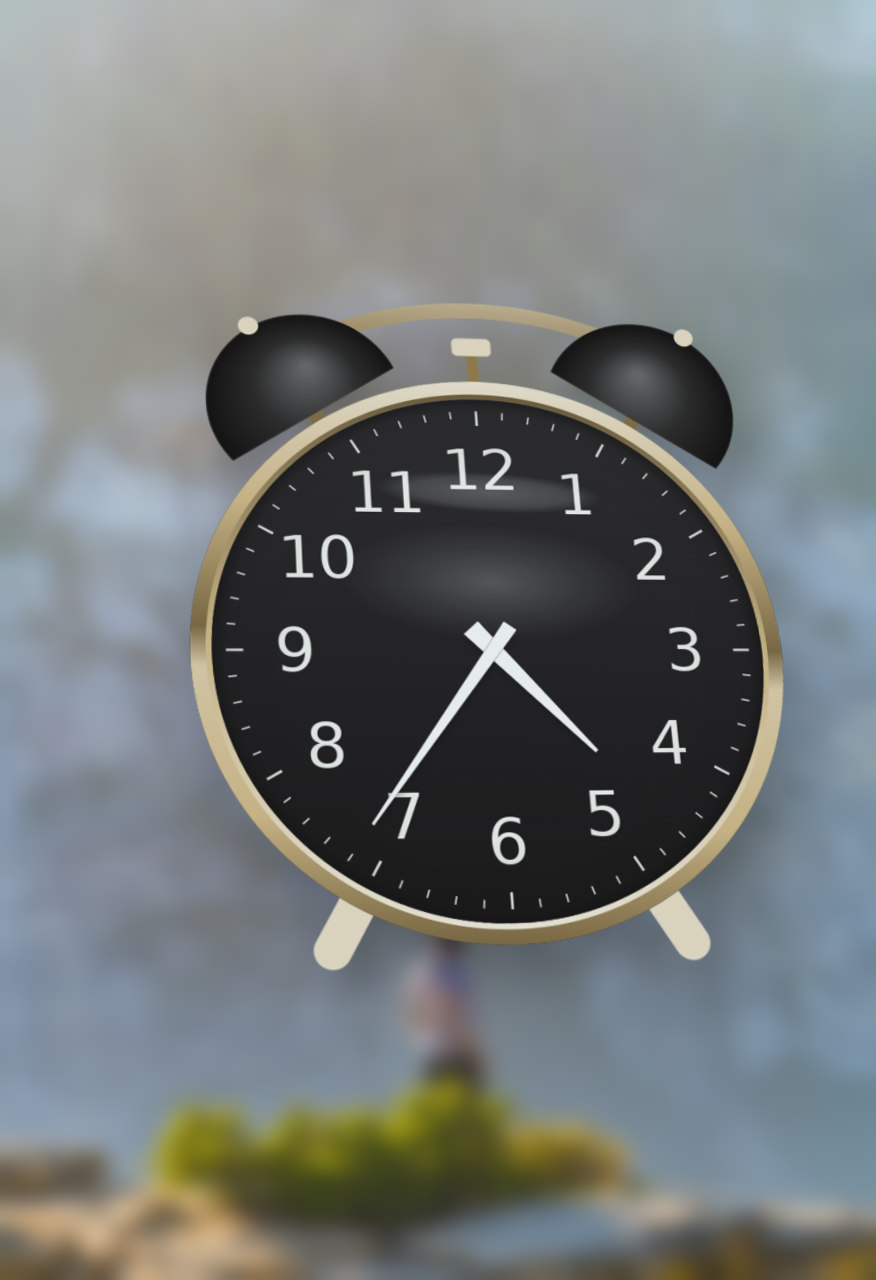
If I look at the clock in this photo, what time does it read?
4:36
